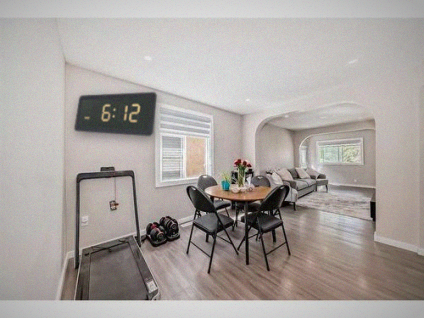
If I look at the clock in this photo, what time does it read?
6:12
